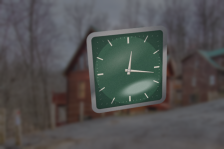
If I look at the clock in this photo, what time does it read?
12:17
